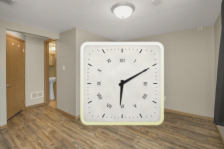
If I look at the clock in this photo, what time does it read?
6:10
